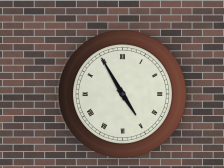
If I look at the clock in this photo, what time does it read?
4:55
